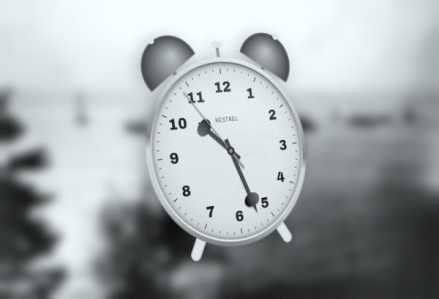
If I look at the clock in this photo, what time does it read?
10:26:54
